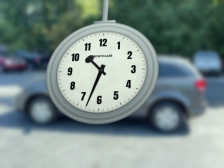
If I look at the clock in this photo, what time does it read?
10:33
